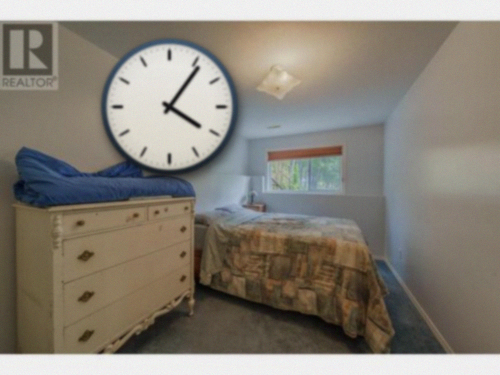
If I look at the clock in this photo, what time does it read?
4:06
